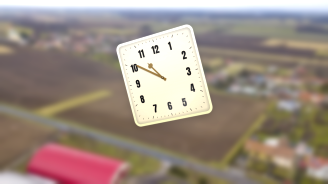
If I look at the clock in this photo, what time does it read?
10:51
